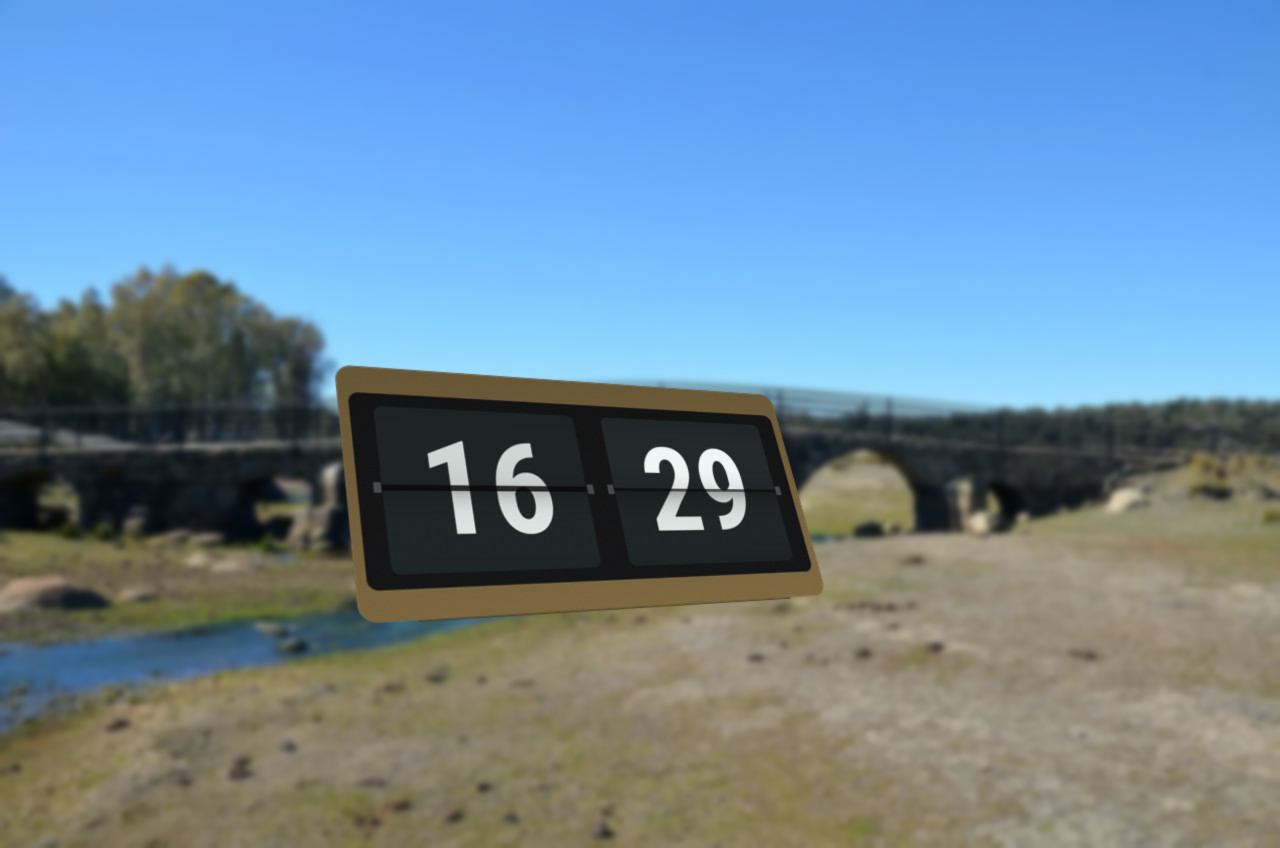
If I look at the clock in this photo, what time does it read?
16:29
